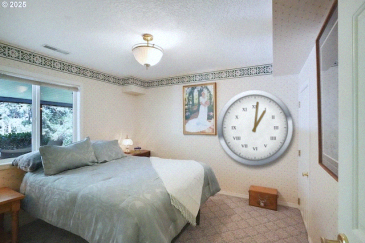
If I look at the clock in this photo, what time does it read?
1:01
